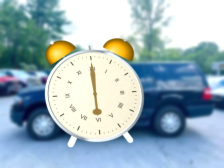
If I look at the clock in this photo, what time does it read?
6:00
